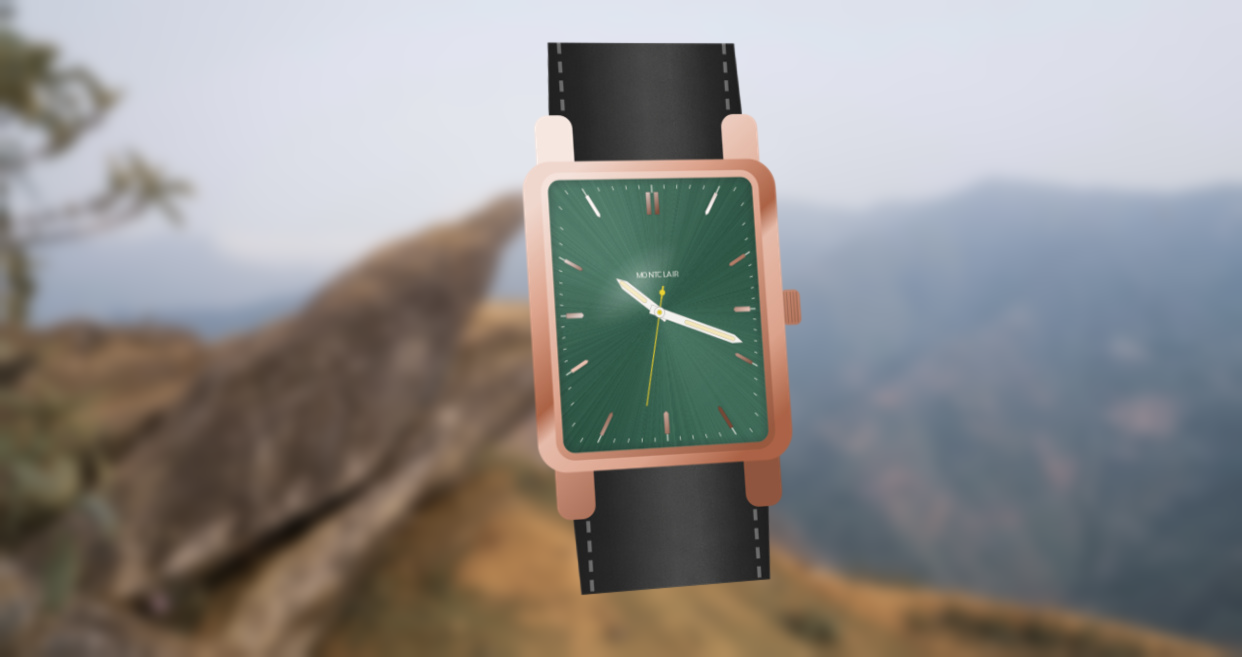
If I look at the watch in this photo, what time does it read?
10:18:32
